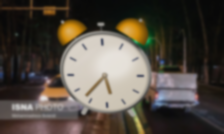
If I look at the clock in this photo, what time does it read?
5:37
